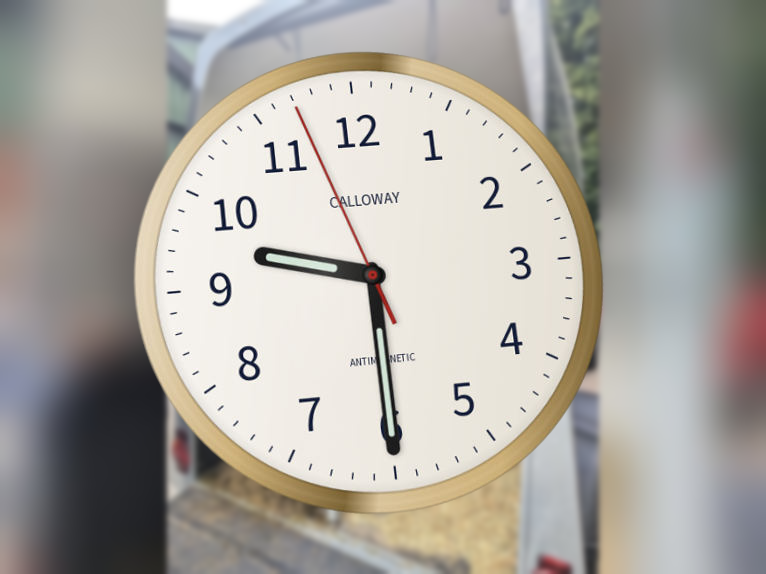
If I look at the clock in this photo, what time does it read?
9:29:57
